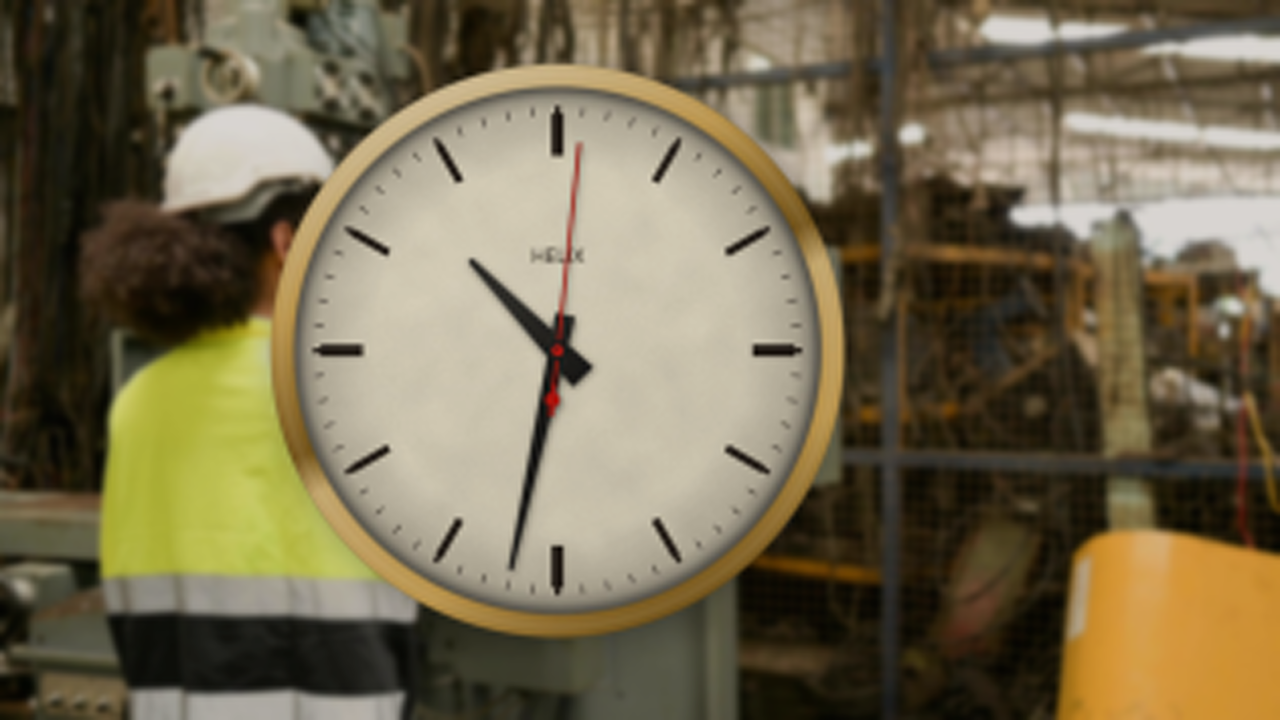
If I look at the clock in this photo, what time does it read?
10:32:01
